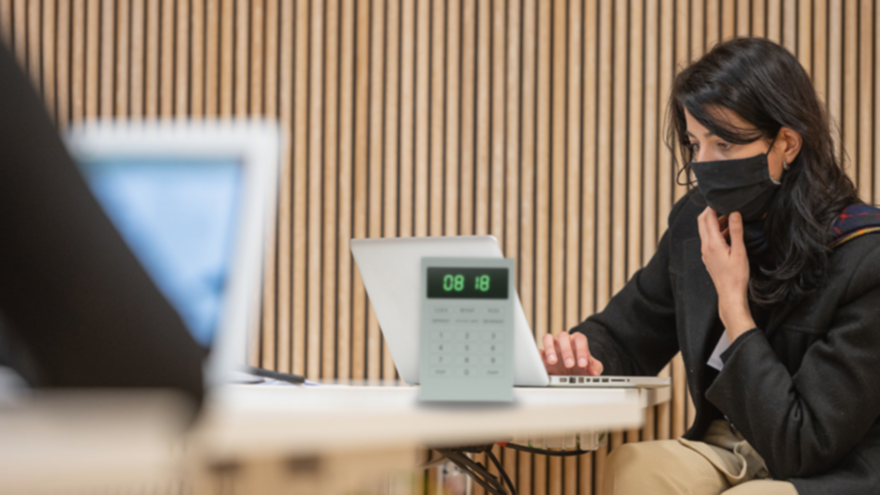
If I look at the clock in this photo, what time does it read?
8:18
